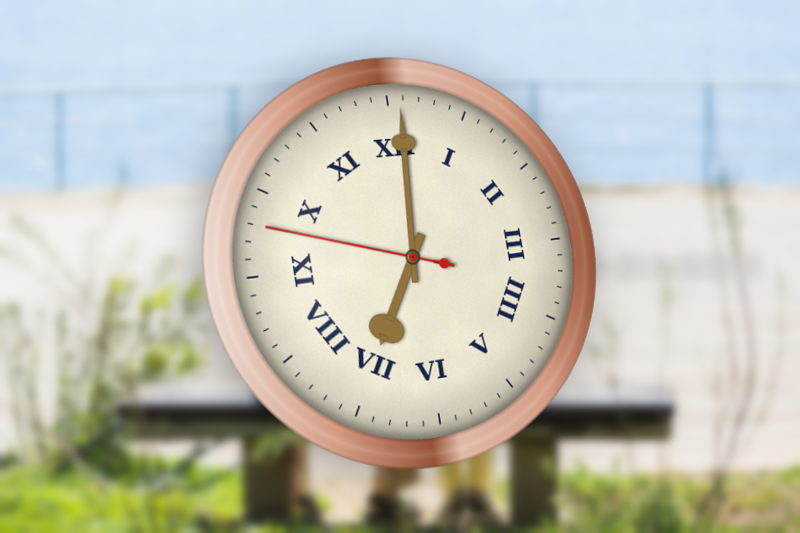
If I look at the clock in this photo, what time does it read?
7:00:48
